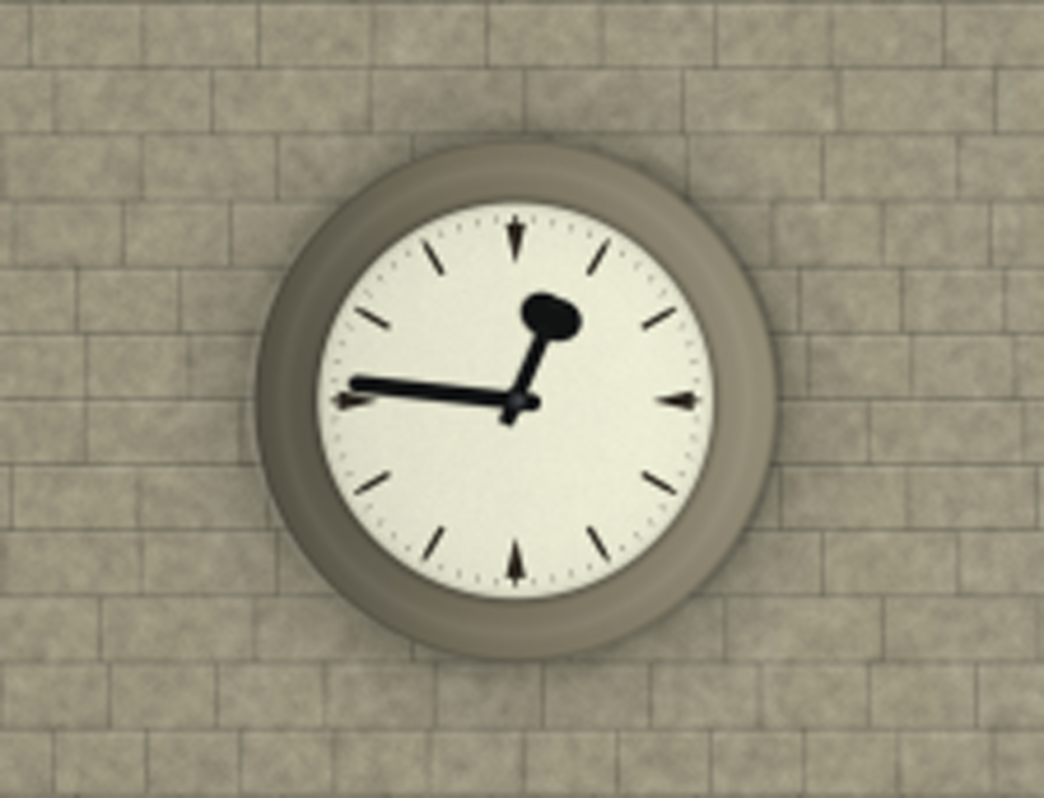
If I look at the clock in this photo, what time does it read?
12:46
